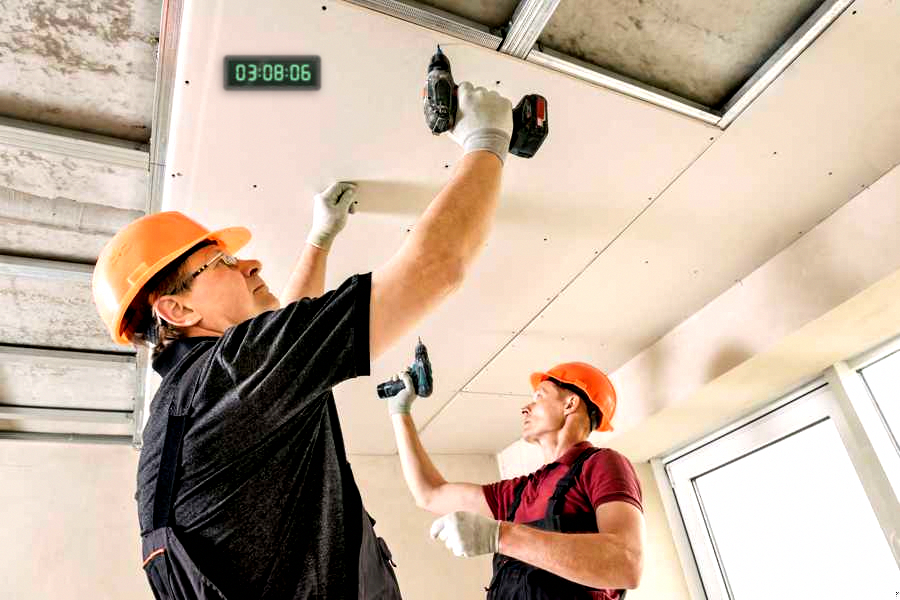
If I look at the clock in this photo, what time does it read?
3:08:06
